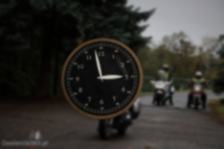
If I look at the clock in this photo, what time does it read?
2:58
